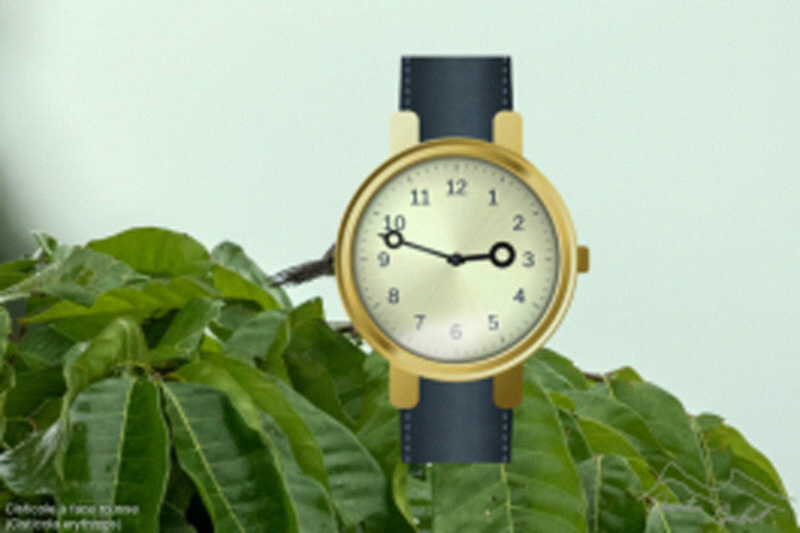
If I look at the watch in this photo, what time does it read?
2:48
